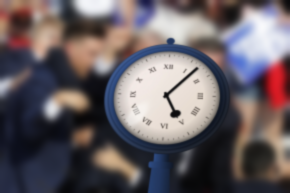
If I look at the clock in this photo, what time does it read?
5:07
